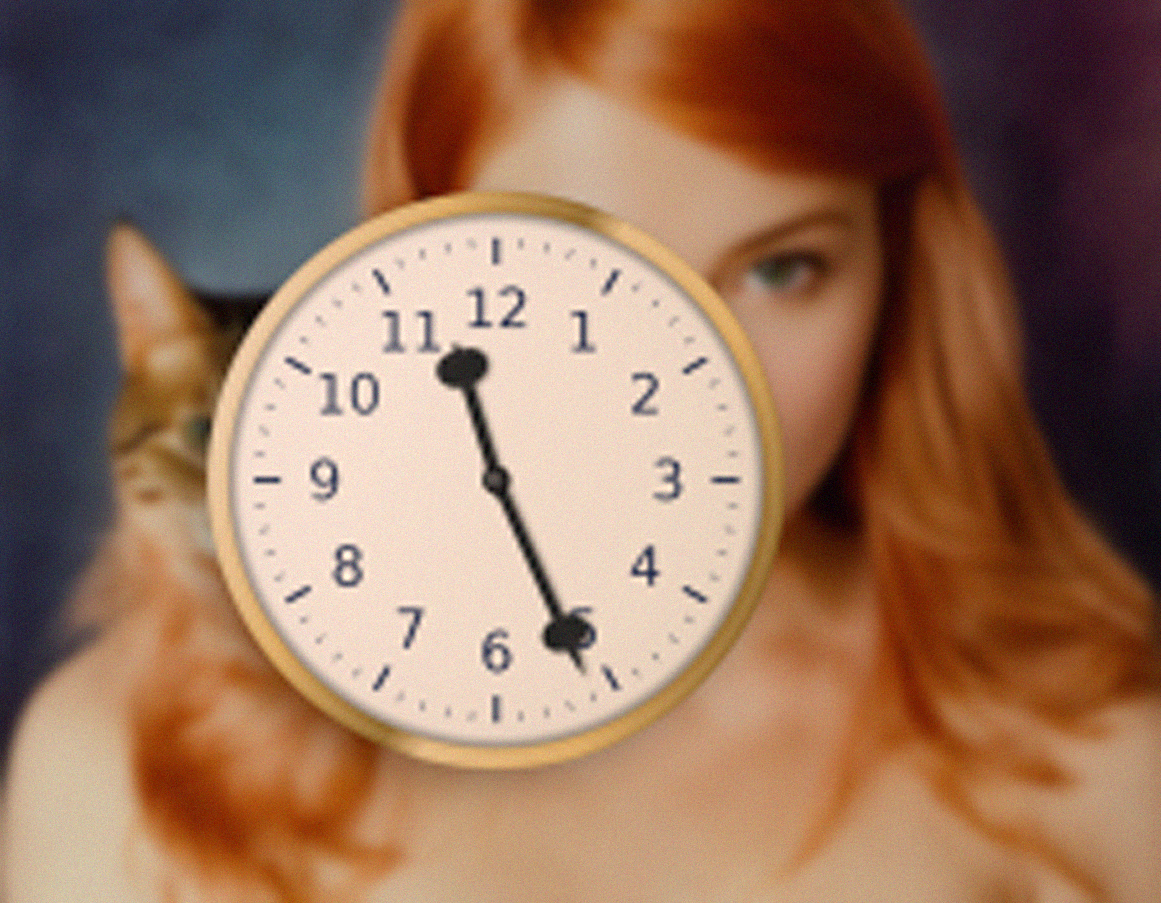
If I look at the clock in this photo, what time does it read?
11:26
